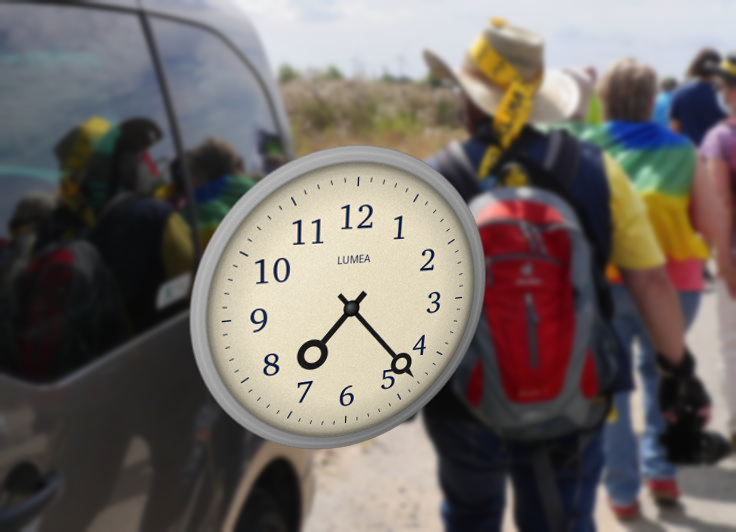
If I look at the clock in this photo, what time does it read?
7:23
